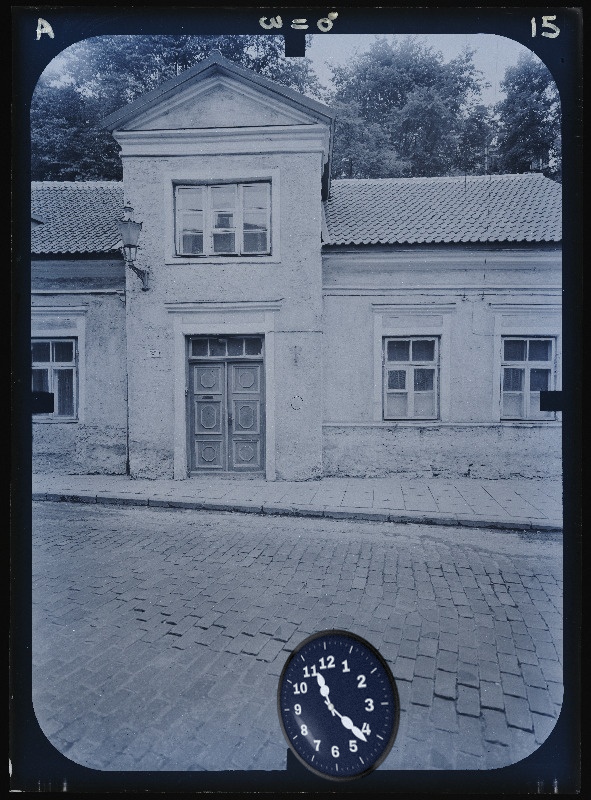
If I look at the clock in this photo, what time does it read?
11:22
